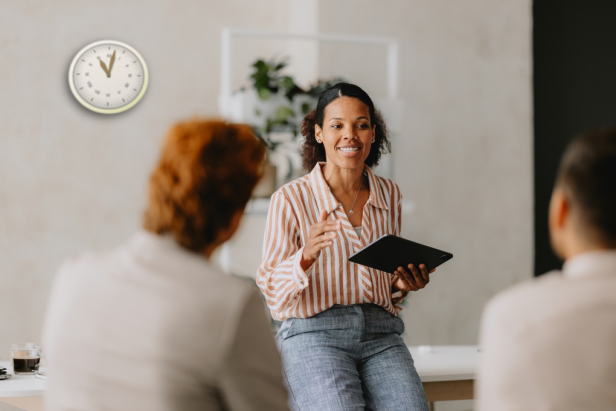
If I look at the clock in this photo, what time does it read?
11:02
